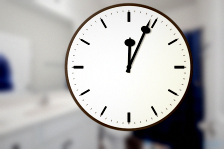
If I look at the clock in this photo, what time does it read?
12:04
